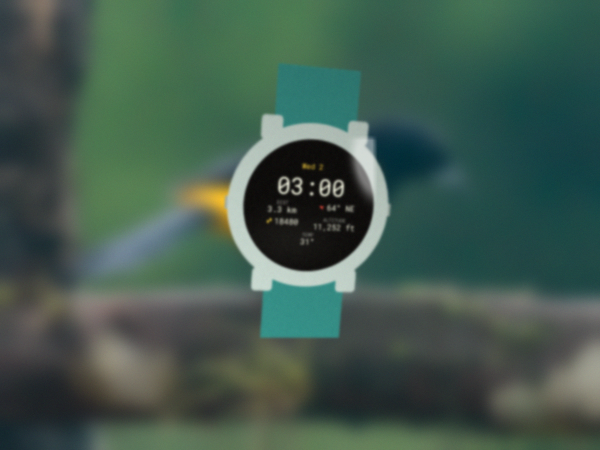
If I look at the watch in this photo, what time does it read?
3:00
